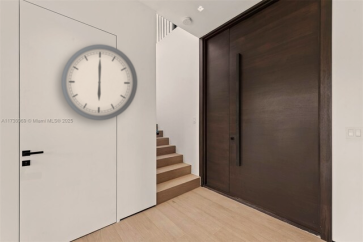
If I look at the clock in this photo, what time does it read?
6:00
